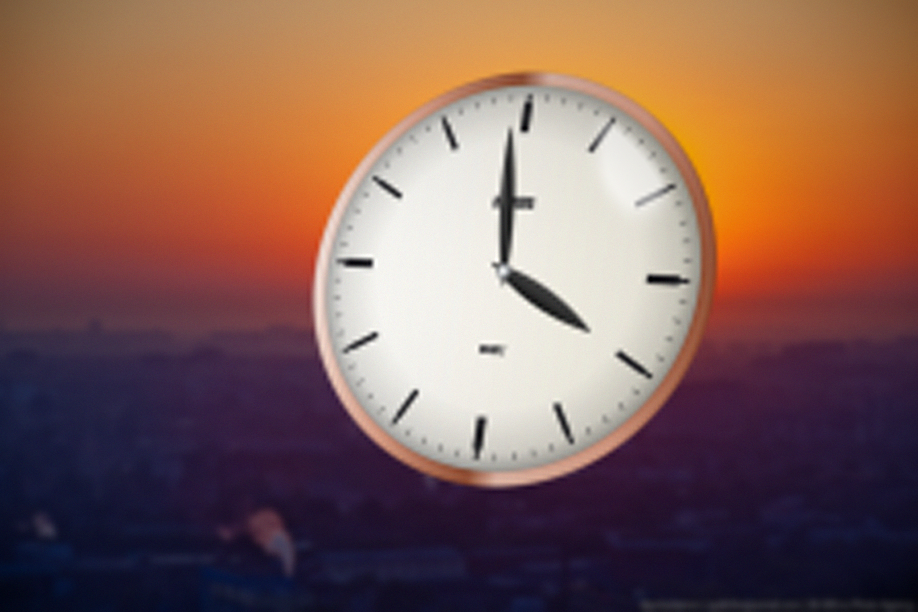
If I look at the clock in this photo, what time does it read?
3:59
